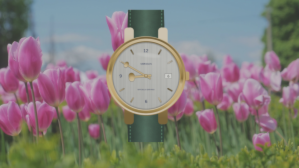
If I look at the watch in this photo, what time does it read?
8:50
